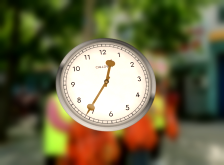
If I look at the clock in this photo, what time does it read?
12:36
